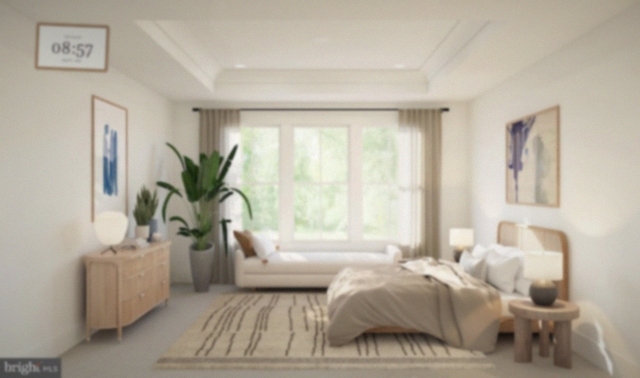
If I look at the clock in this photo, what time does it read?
8:57
